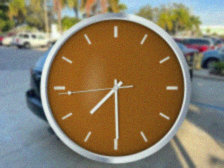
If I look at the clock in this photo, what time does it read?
7:29:44
